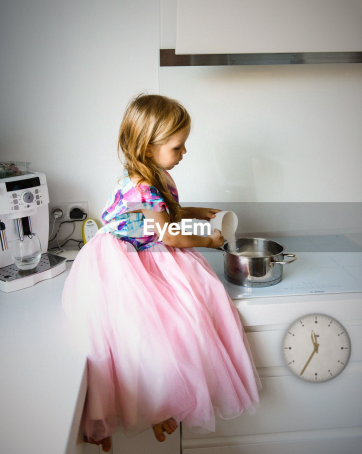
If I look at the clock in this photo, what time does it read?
11:35
